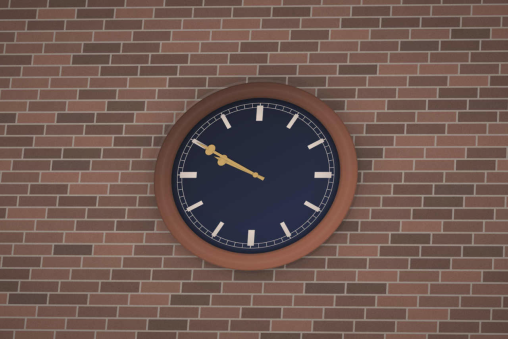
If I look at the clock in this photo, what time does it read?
9:50
